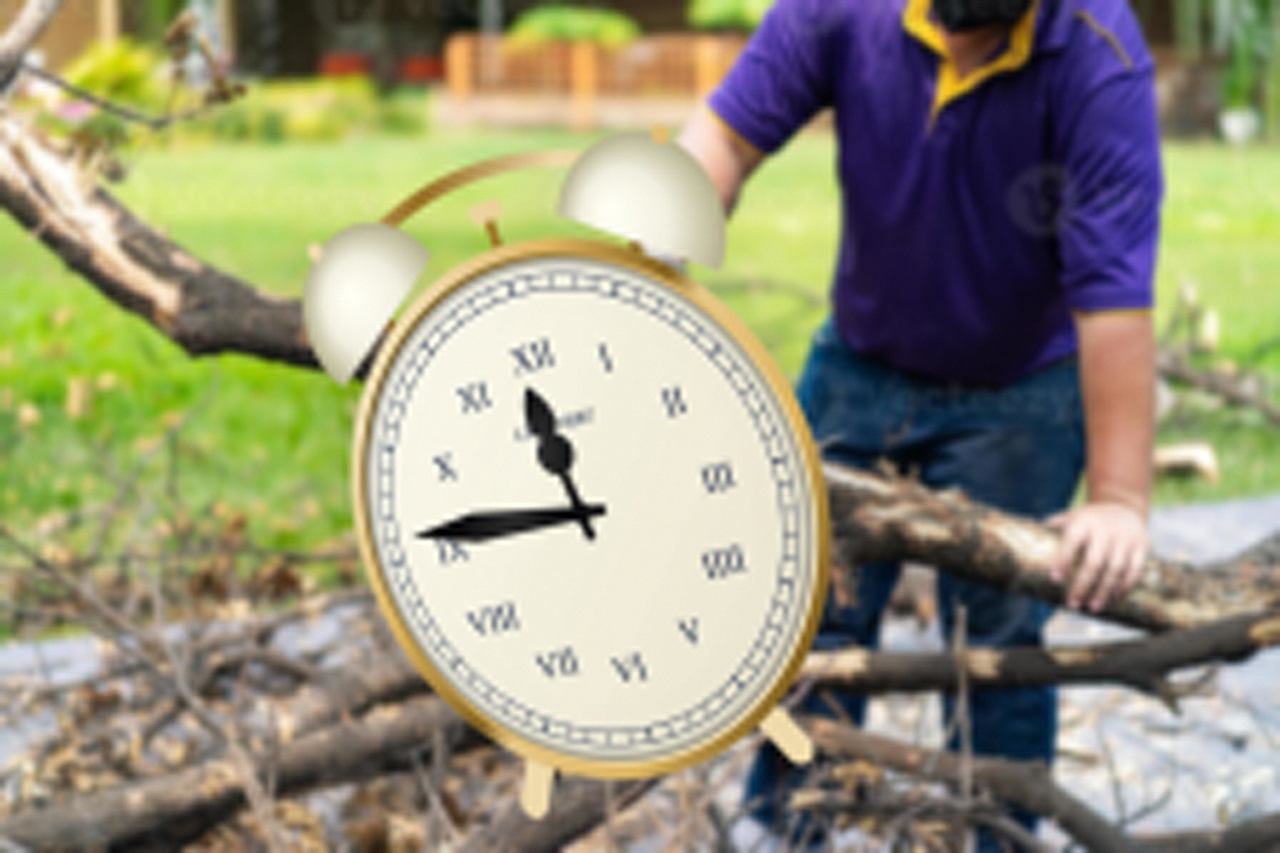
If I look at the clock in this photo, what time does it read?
11:46
